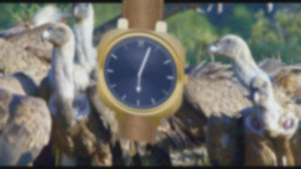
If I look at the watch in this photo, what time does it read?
6:03
